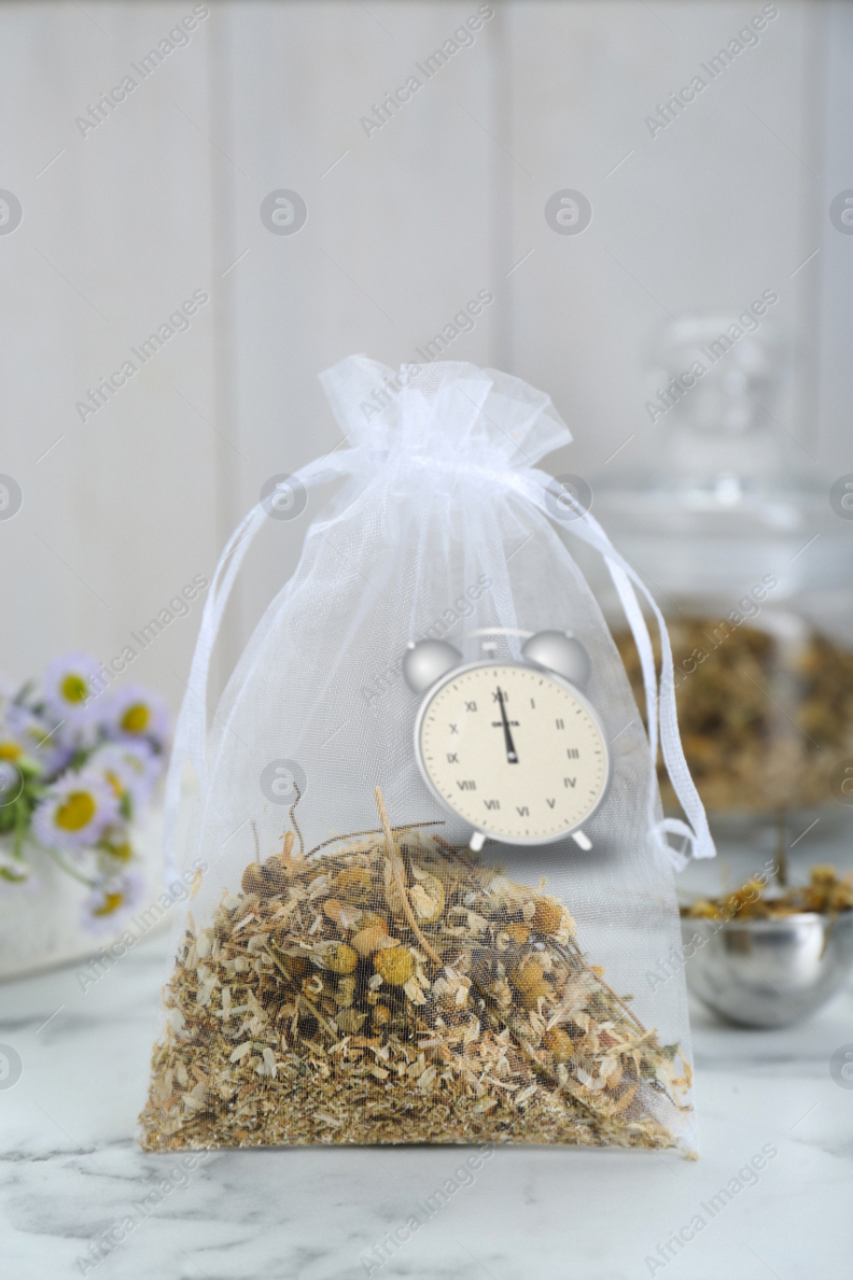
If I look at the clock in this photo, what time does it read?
12:00
